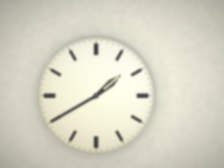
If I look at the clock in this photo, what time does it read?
1:40
